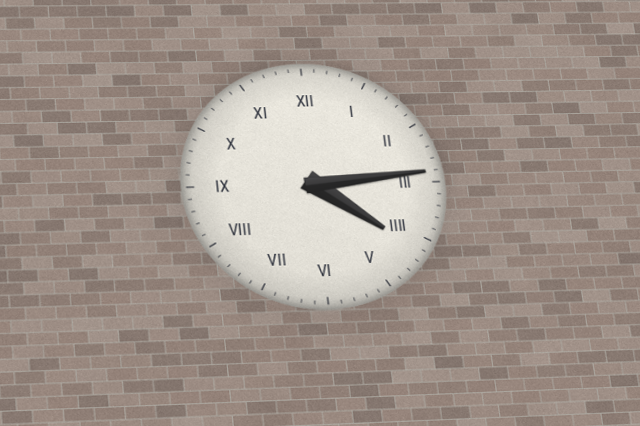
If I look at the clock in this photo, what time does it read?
4:14
